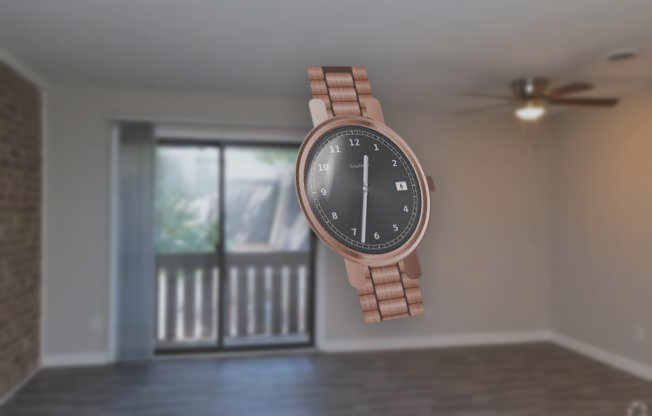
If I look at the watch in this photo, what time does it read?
12:33
